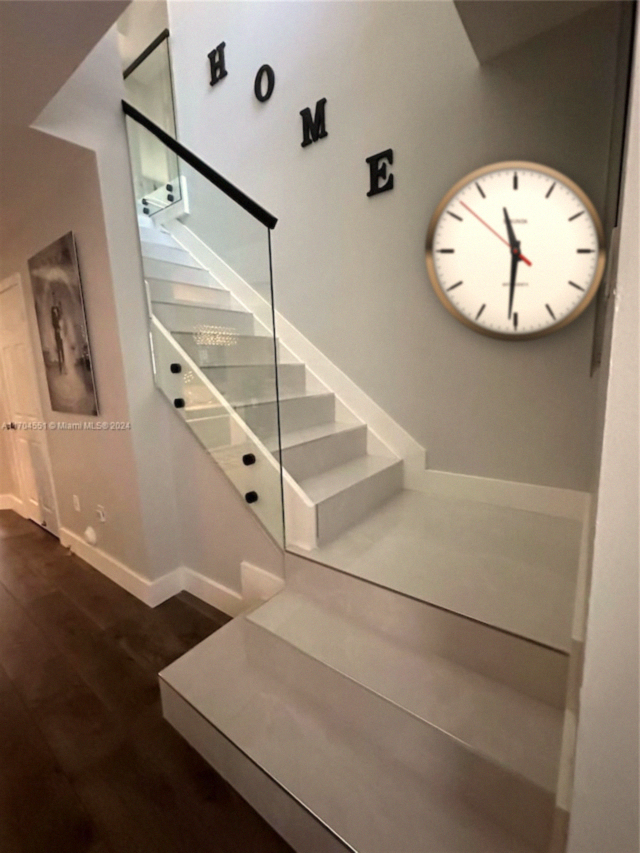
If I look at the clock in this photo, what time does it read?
11:30:52
